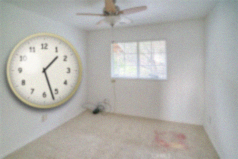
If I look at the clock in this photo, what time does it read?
1:27
